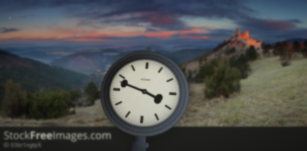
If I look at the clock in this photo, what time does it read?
3:48
